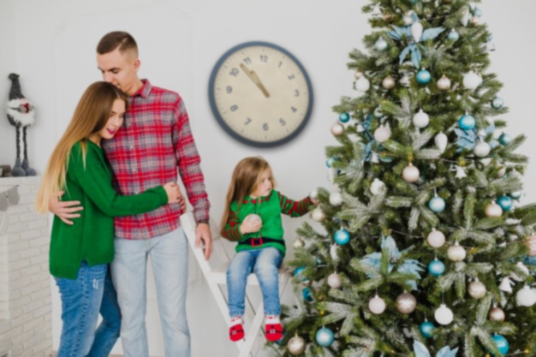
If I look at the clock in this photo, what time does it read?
10:53
